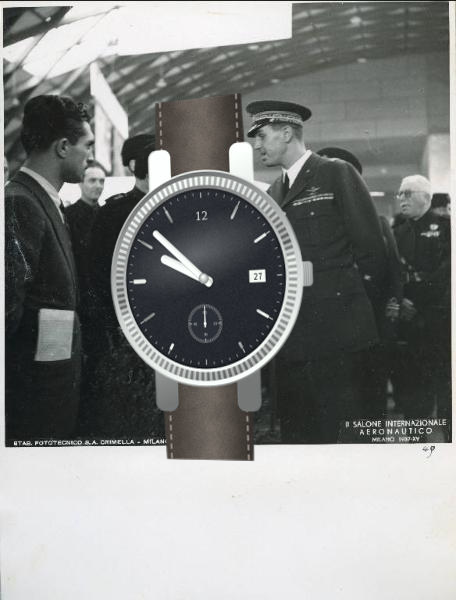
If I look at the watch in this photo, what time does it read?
9:52
